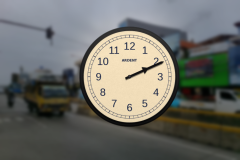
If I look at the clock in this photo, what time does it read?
2:11
